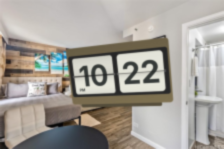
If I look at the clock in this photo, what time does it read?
10:22
